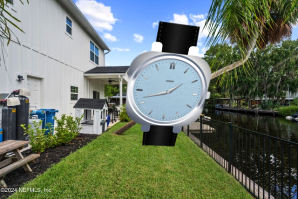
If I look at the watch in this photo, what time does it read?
1:42
